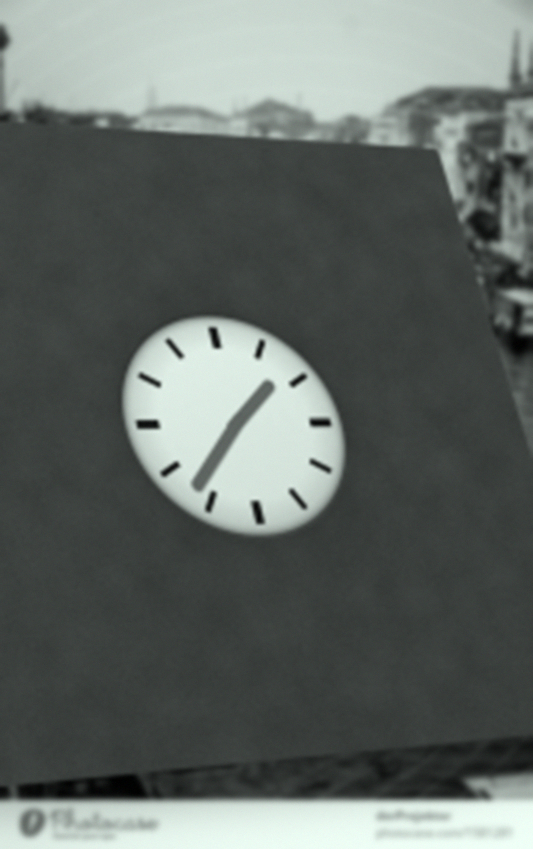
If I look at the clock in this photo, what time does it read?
1:37
